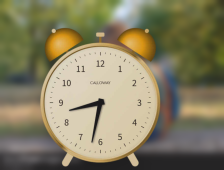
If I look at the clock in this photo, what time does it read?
8:32
